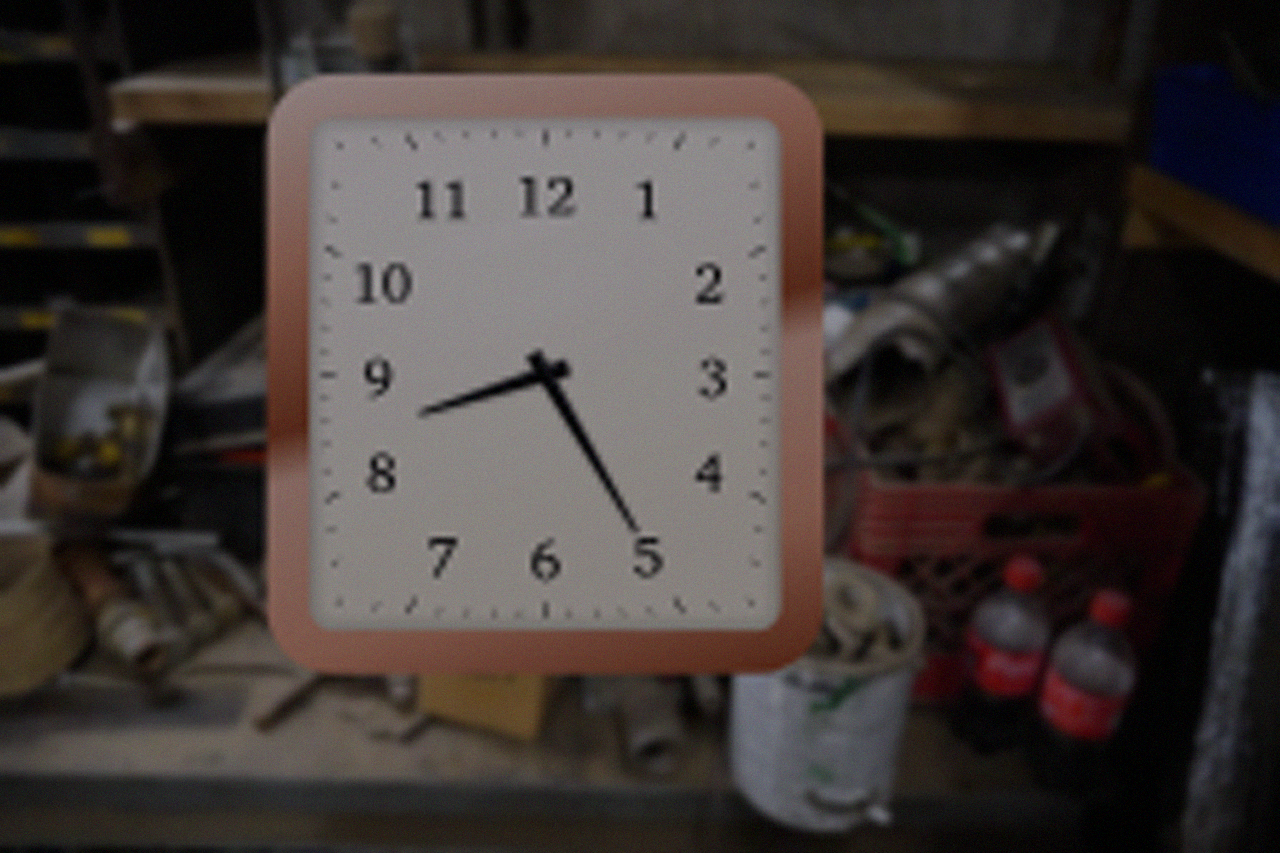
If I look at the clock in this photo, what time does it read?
8:25
